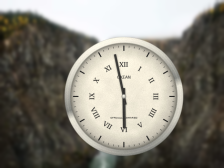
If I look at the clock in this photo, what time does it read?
5:58
